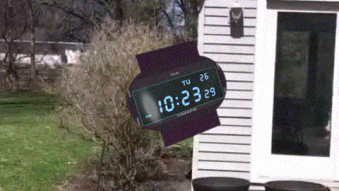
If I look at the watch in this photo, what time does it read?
10:23:29
